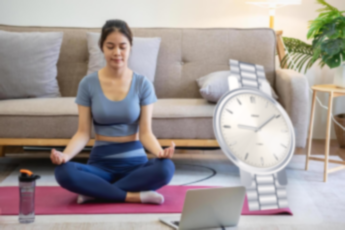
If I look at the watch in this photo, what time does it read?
9:09
